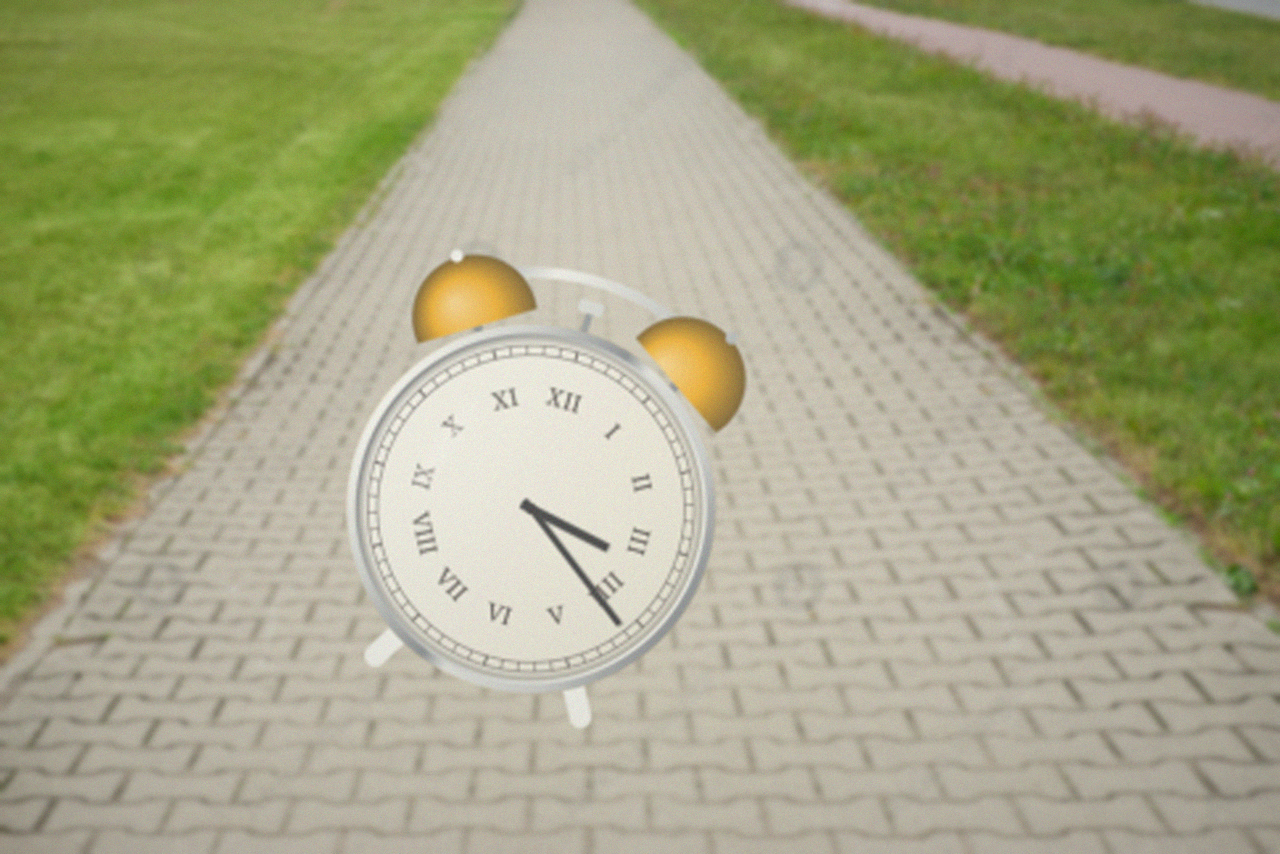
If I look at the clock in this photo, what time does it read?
3:21
